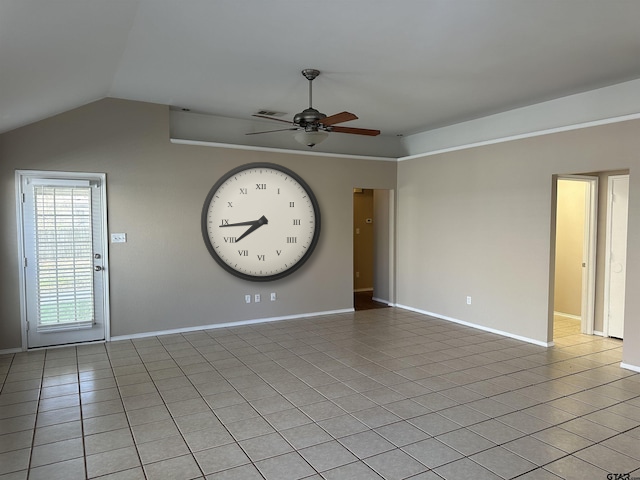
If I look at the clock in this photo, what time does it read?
7:44
